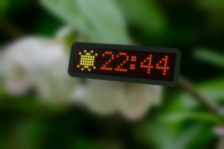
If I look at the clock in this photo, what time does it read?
22:44
